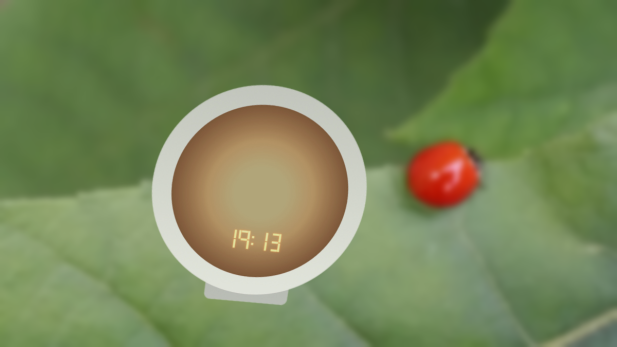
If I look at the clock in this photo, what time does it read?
19:13
